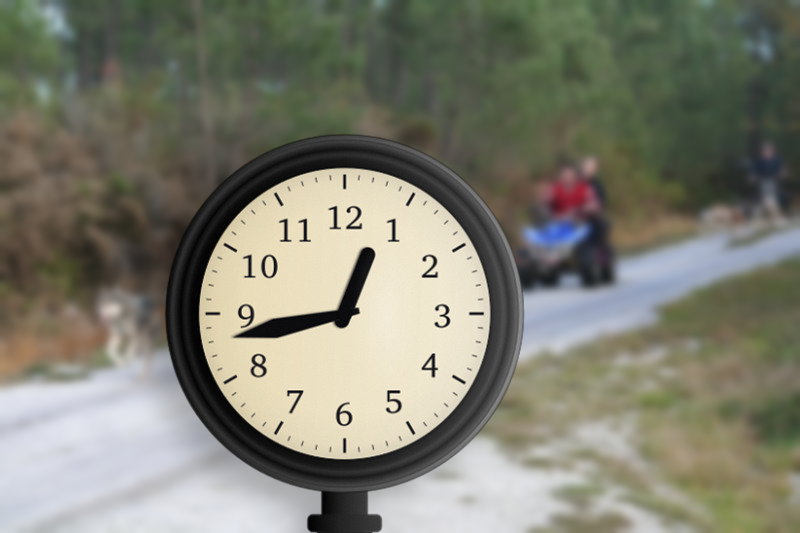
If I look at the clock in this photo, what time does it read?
12:43
